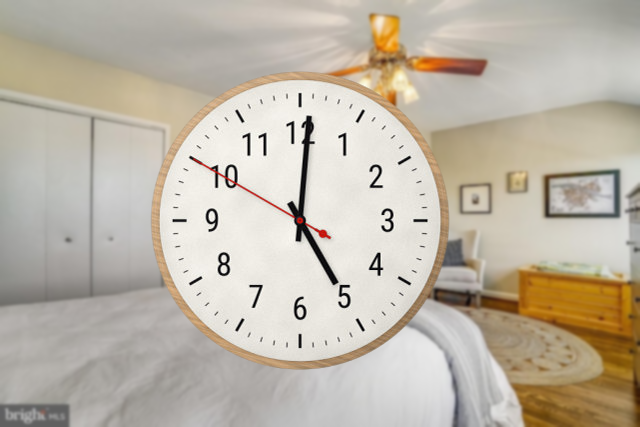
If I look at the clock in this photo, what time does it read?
5:00:50
